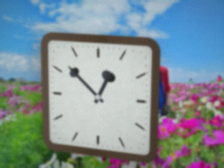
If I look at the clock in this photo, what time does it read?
12:52
